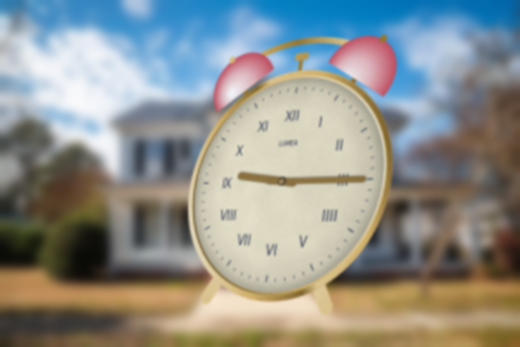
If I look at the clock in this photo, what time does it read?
9:15
